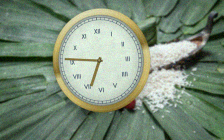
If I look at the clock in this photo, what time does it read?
6:46
